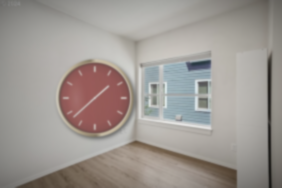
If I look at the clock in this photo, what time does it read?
1:38
